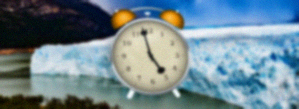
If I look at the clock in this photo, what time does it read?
4:58
